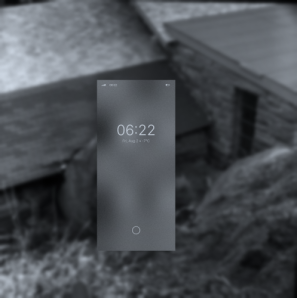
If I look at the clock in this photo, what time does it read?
6:22
